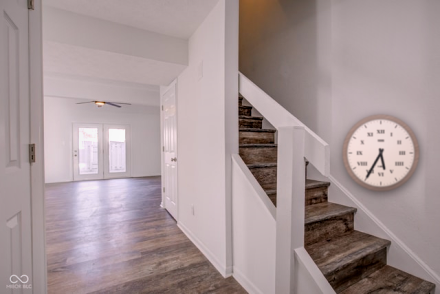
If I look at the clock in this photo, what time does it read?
5:35
